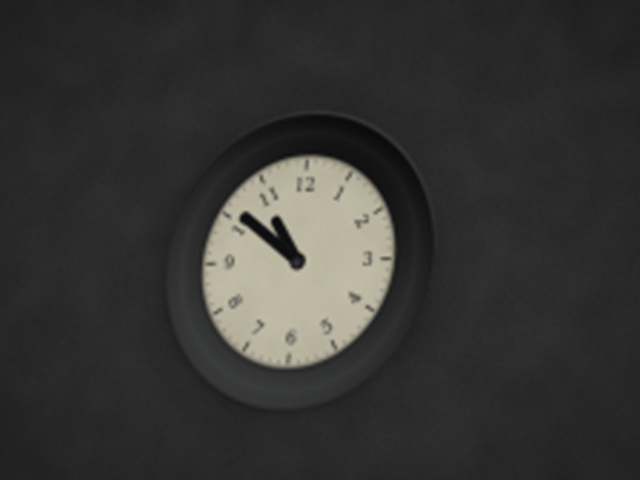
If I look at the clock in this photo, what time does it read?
10:51
